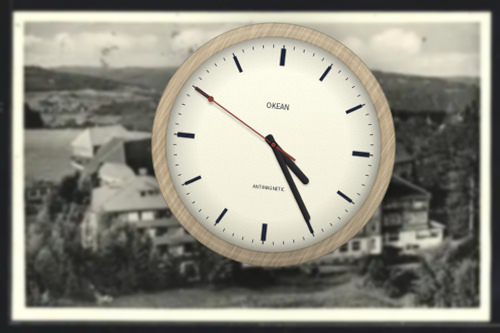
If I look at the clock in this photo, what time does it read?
4:24:50
